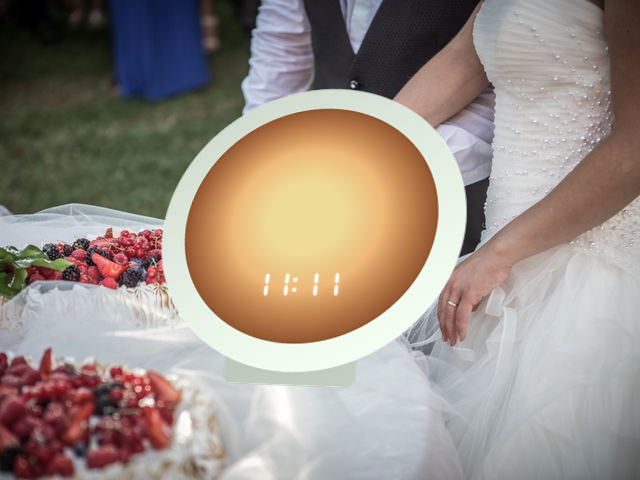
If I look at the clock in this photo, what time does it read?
11:11
